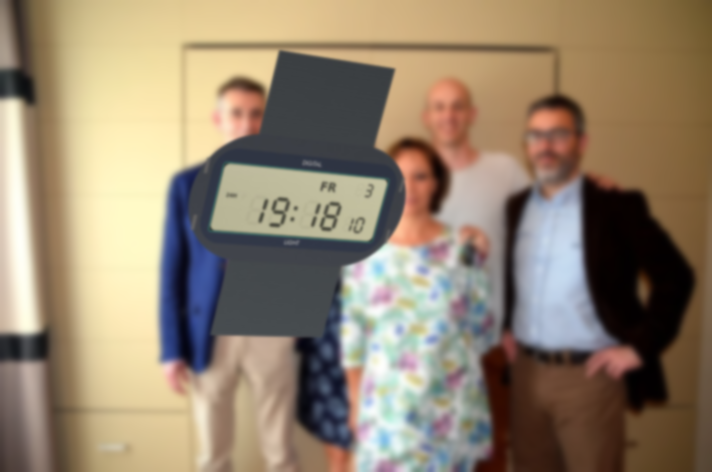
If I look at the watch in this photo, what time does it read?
19:18:10
